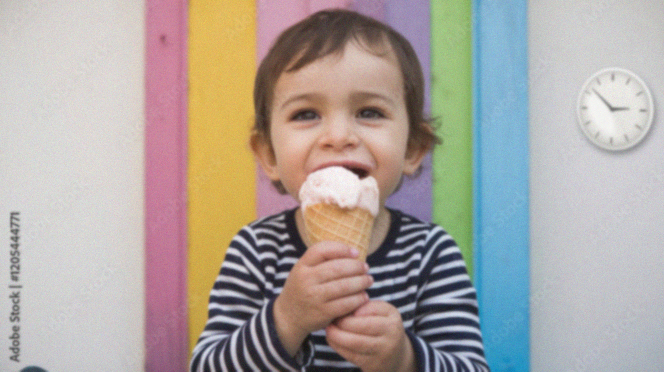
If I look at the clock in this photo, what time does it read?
2:52
